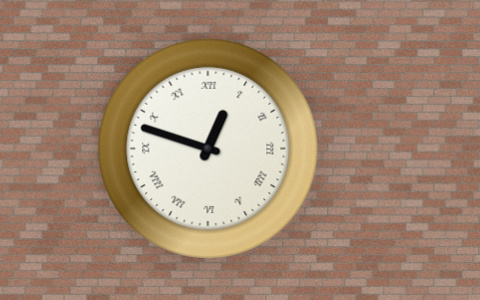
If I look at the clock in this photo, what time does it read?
12:48
